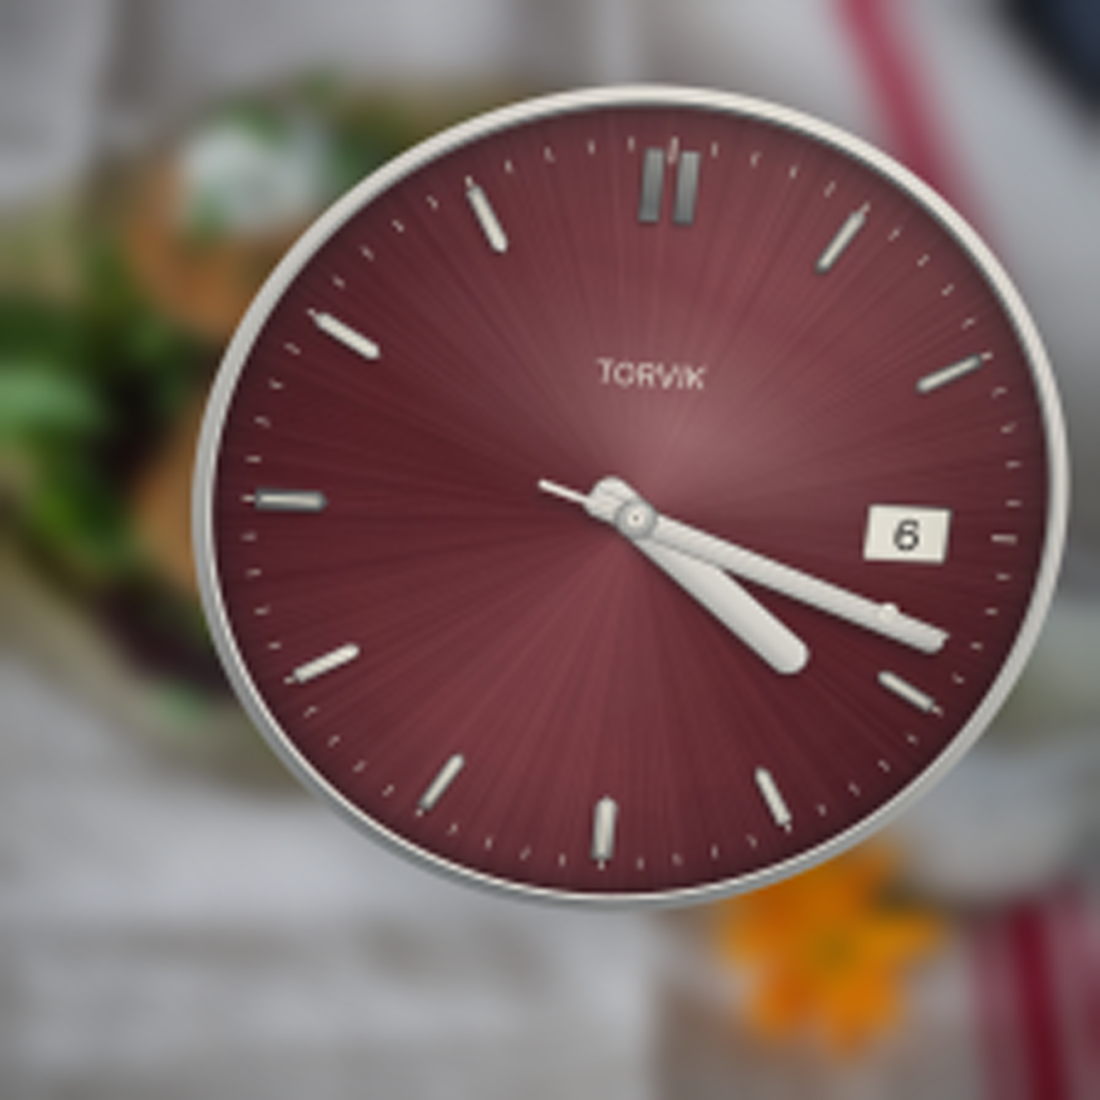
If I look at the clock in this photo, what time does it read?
4:18:18
